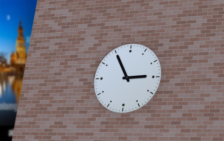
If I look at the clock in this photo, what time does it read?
2:55
